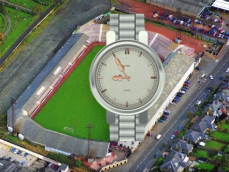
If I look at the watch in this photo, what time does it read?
8:55
